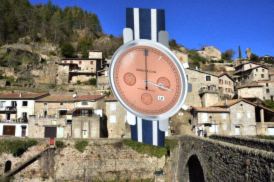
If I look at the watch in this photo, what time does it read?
3:17
